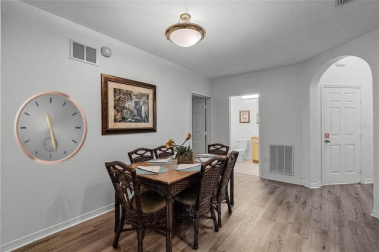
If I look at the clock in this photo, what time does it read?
11:28
